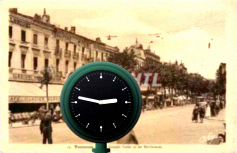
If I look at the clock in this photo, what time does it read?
2:47
